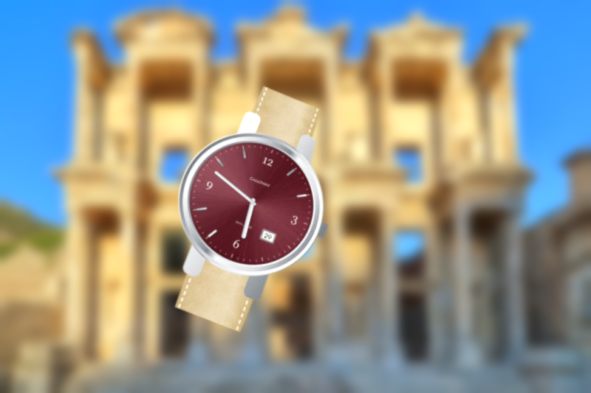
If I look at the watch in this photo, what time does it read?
5:48
